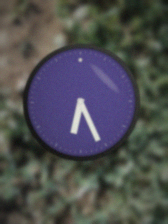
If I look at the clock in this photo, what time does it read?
6:26
